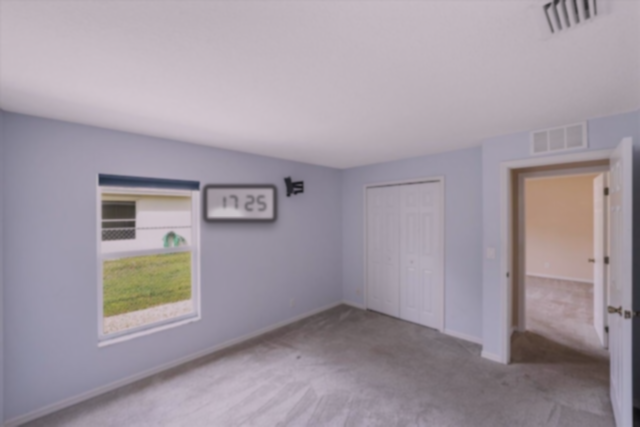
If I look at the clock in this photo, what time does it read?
17:25
